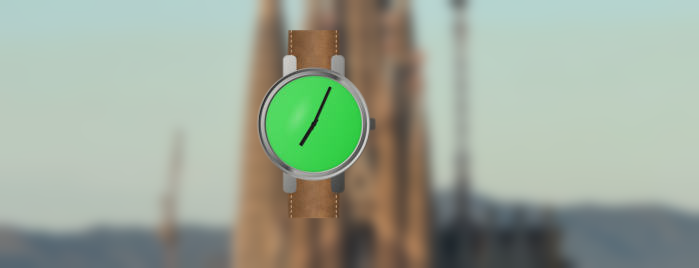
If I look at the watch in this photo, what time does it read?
7:04
